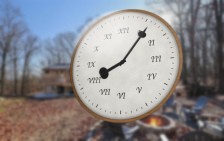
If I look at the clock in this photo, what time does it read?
8:06
